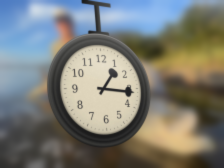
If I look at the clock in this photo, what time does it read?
1:16
